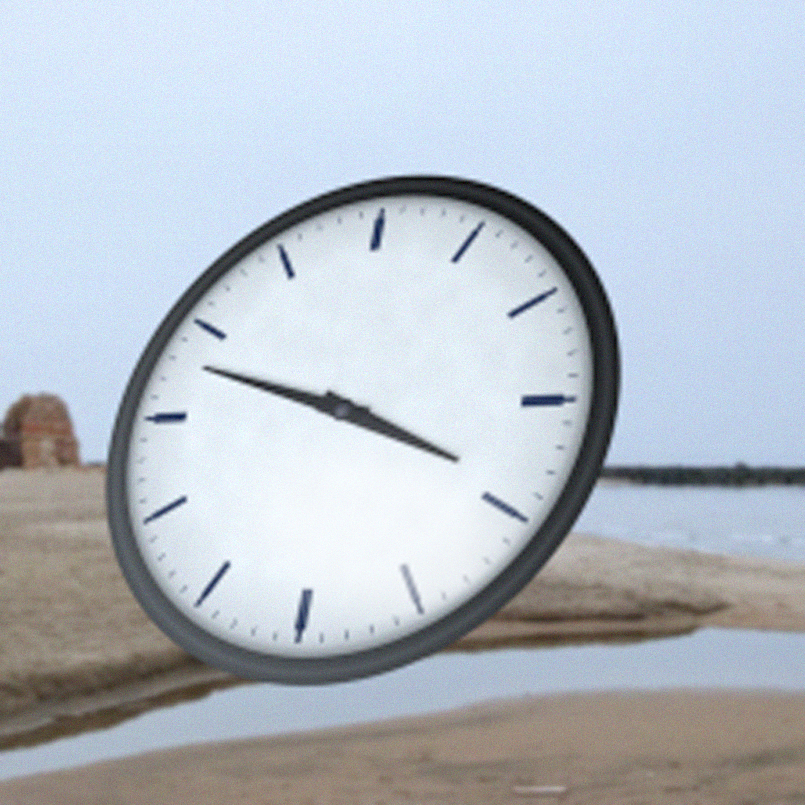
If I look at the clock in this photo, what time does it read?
3:48
